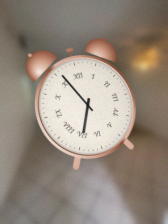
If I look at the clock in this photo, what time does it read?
6:56
